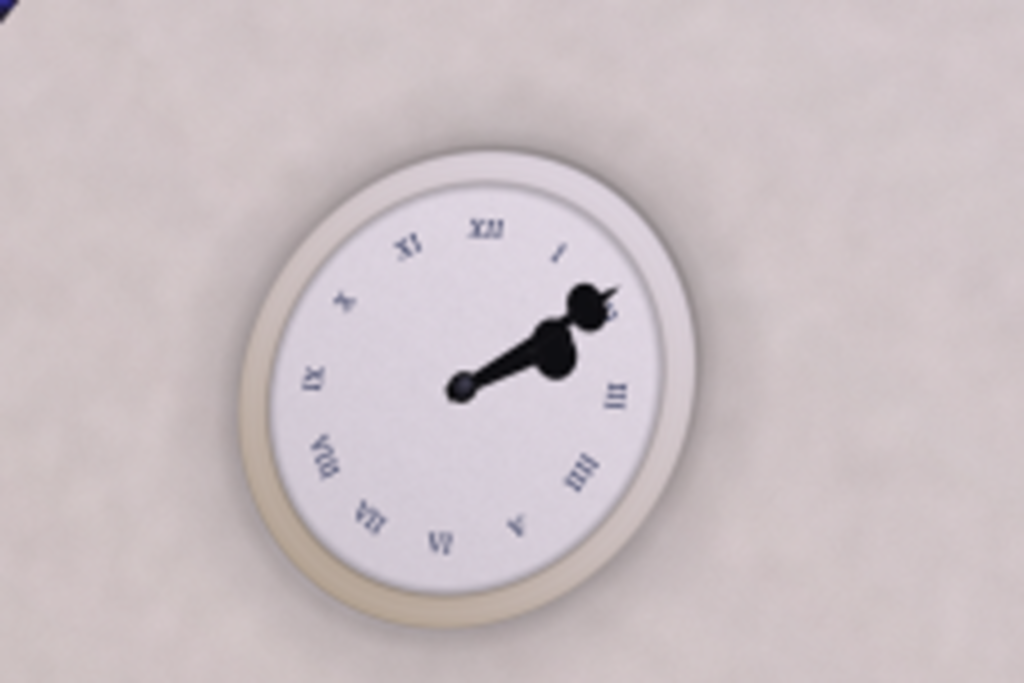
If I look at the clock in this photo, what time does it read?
2:09
